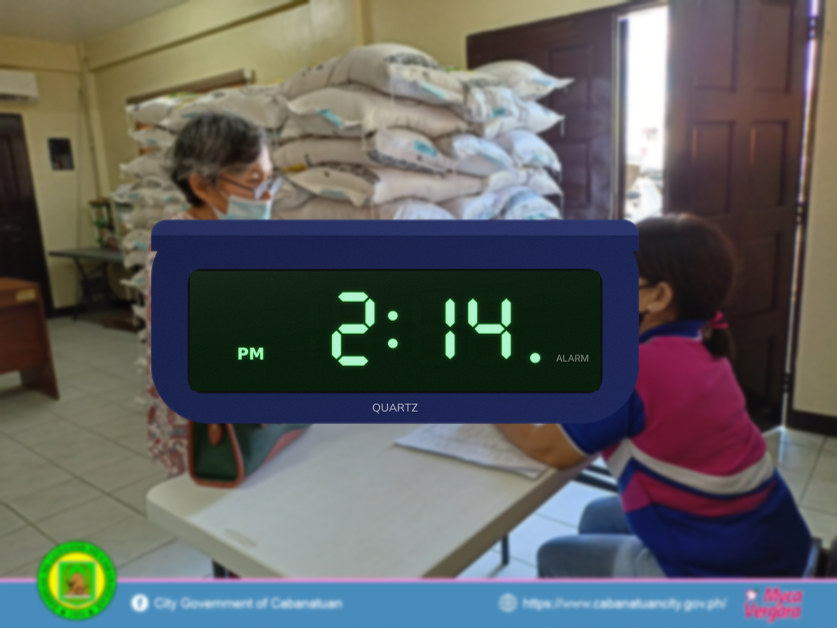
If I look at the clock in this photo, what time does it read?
2:14
